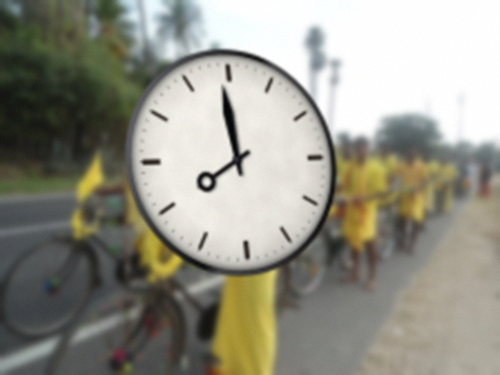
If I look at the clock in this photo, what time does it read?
7:59
